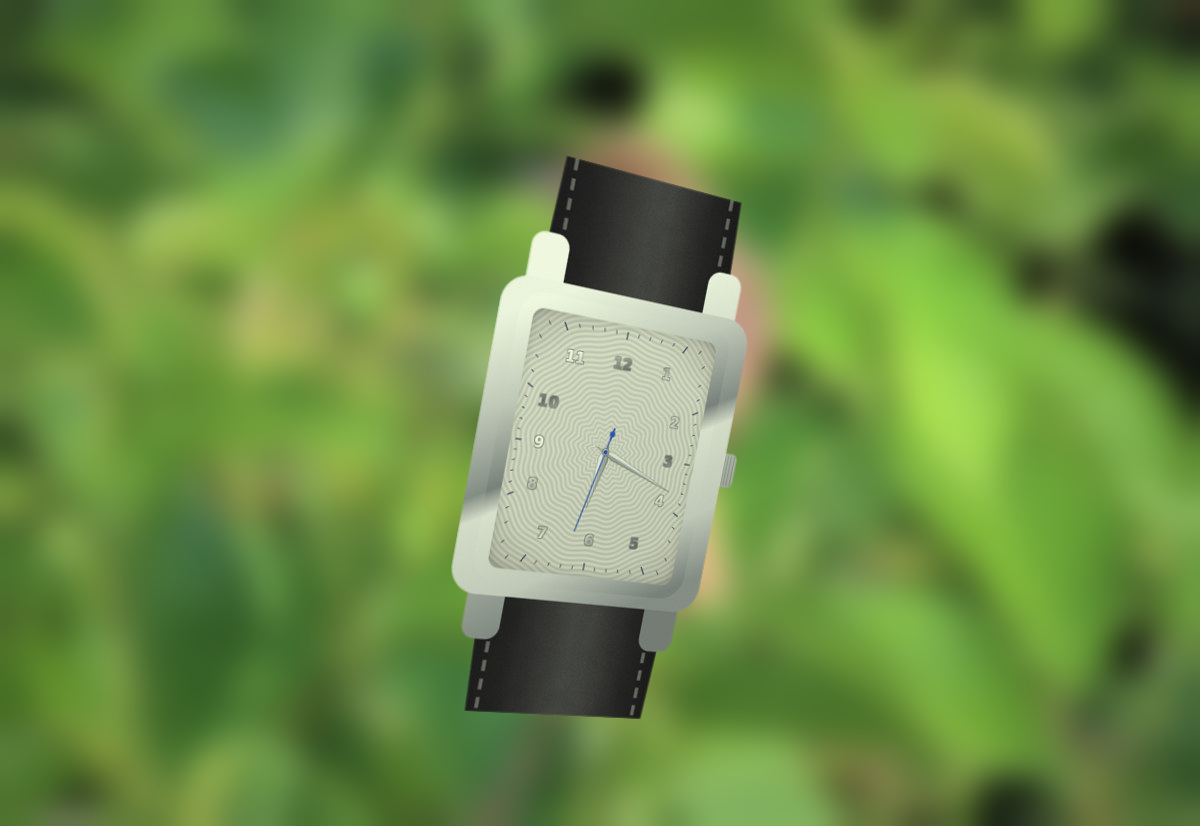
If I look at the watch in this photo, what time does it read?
6:18:32
